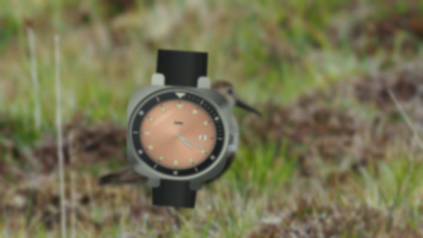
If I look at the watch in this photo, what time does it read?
4:19
